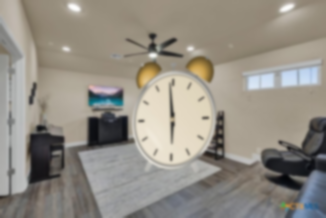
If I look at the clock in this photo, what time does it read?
5:59
